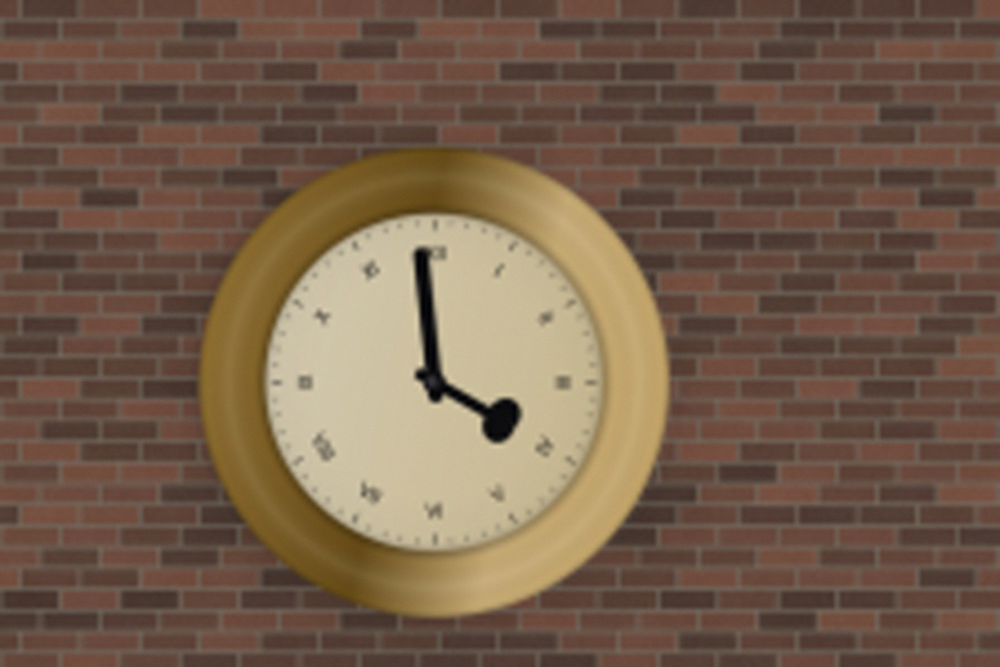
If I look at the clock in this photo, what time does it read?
3:59
